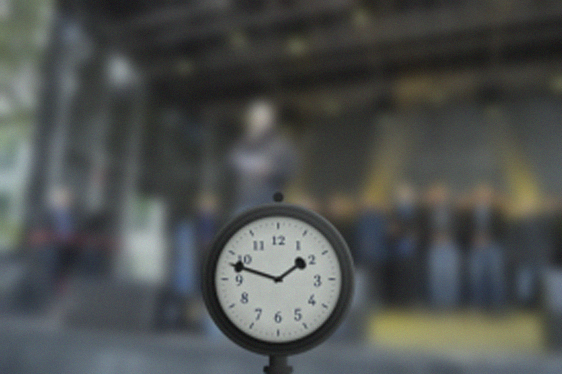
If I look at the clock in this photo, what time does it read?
1:48
